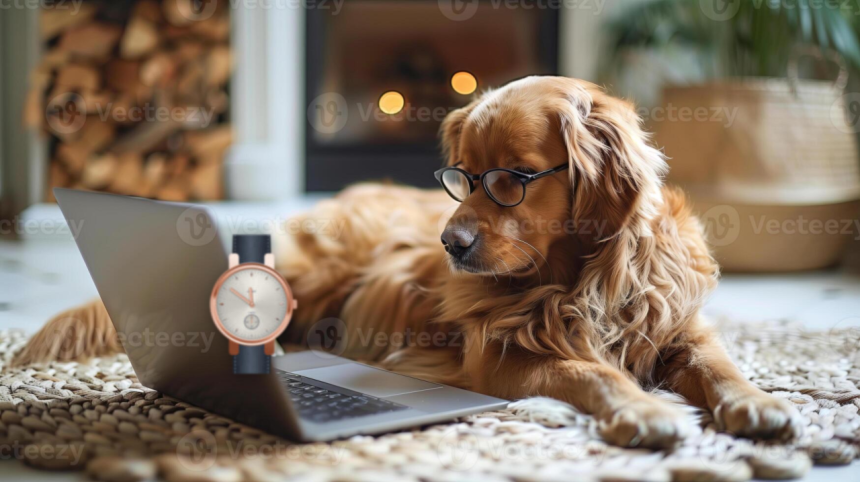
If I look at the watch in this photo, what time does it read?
11:51
